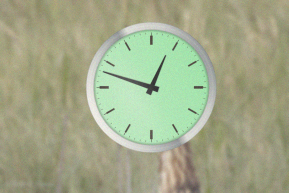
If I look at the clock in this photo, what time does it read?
12:48
